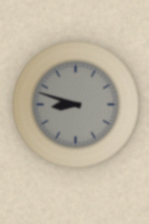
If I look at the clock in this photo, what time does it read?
8:48
